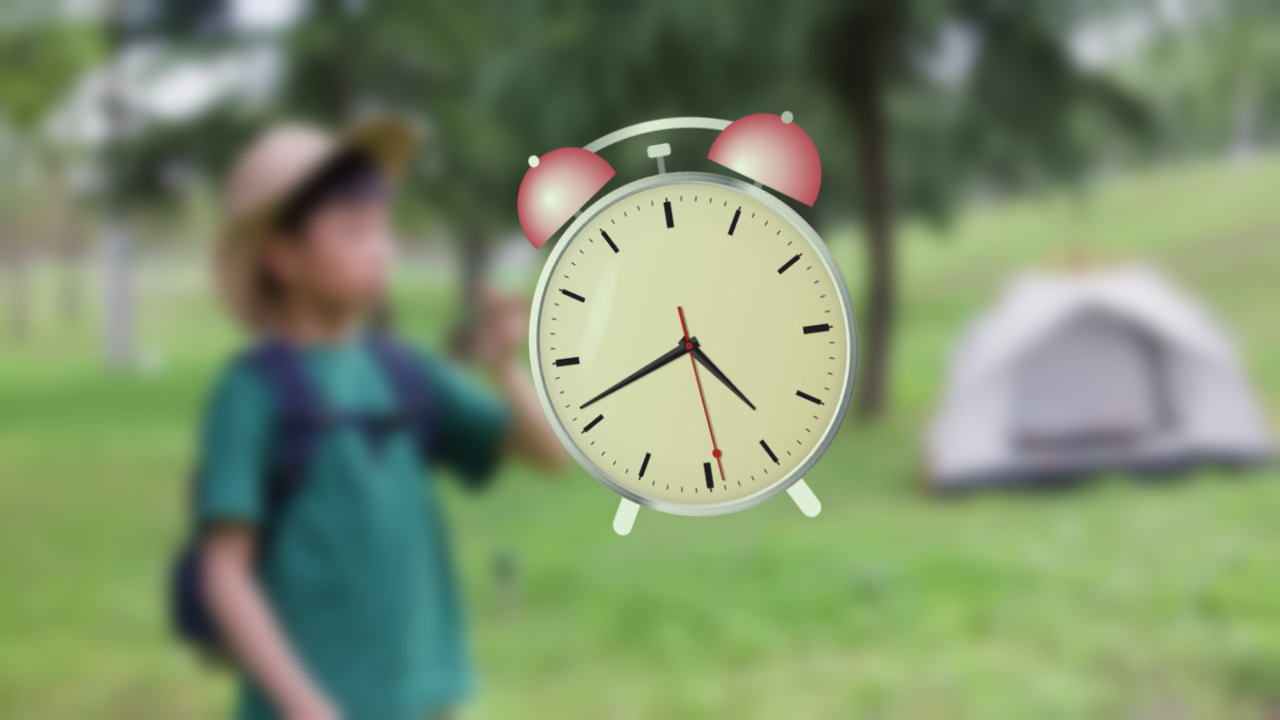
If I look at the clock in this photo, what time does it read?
4:41:29
